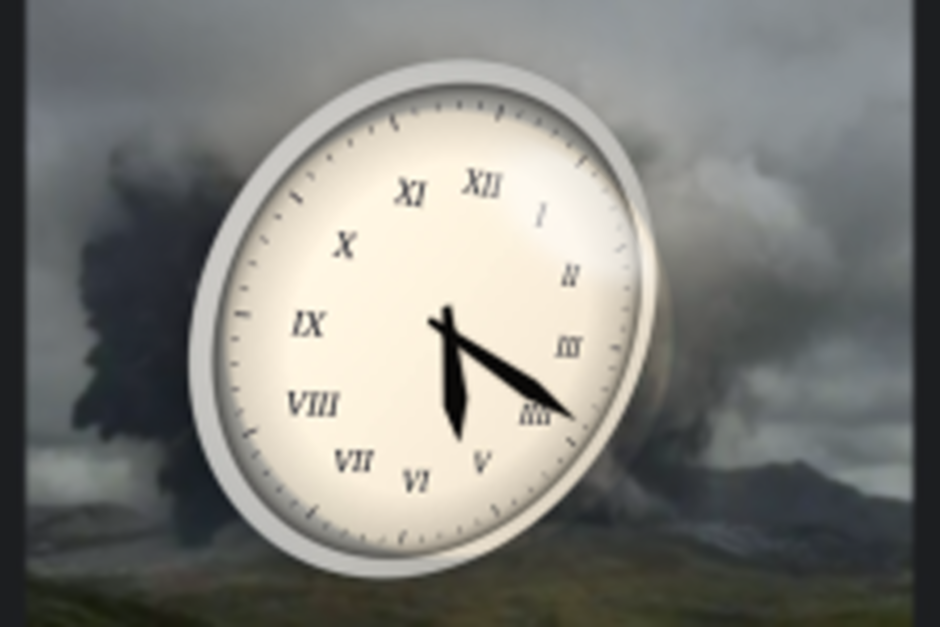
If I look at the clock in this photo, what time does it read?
5:19
